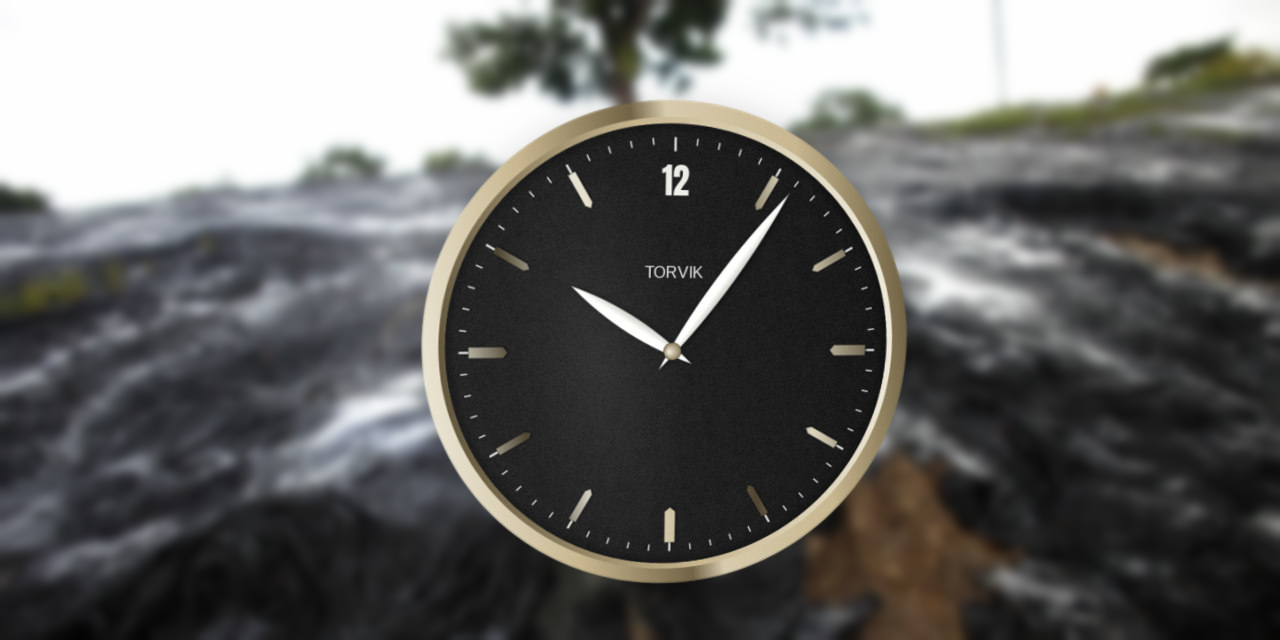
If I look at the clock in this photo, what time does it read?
10:06
